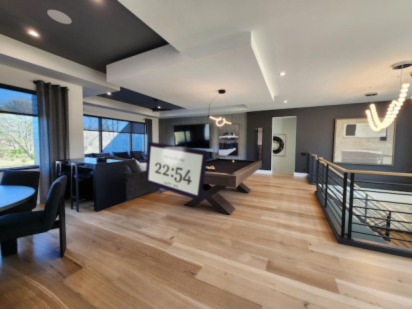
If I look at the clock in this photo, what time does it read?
22:54
